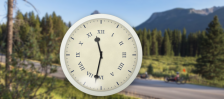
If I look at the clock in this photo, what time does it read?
11:32
